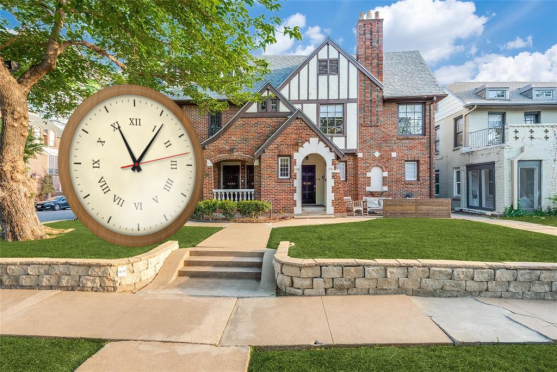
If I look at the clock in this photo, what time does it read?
11:06:13
